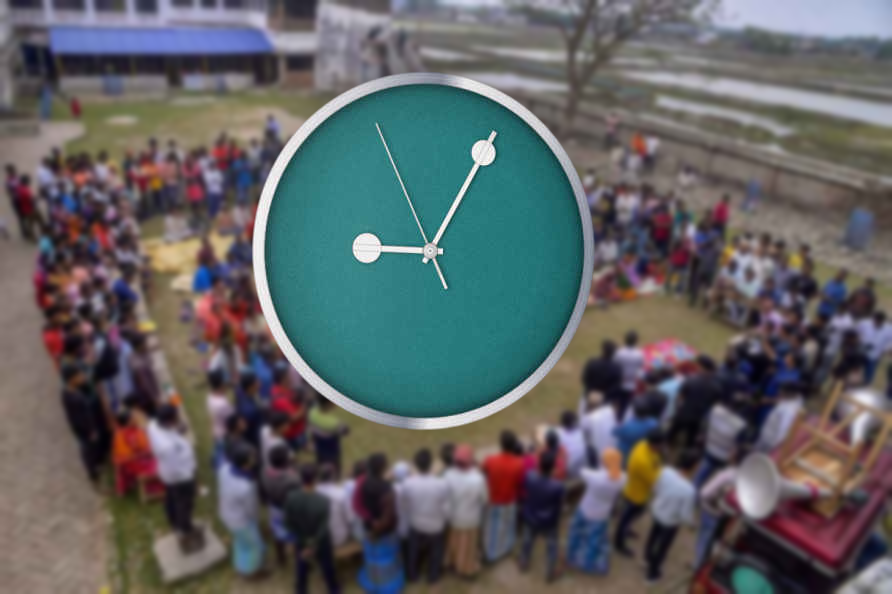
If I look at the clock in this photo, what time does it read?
9:04:56
